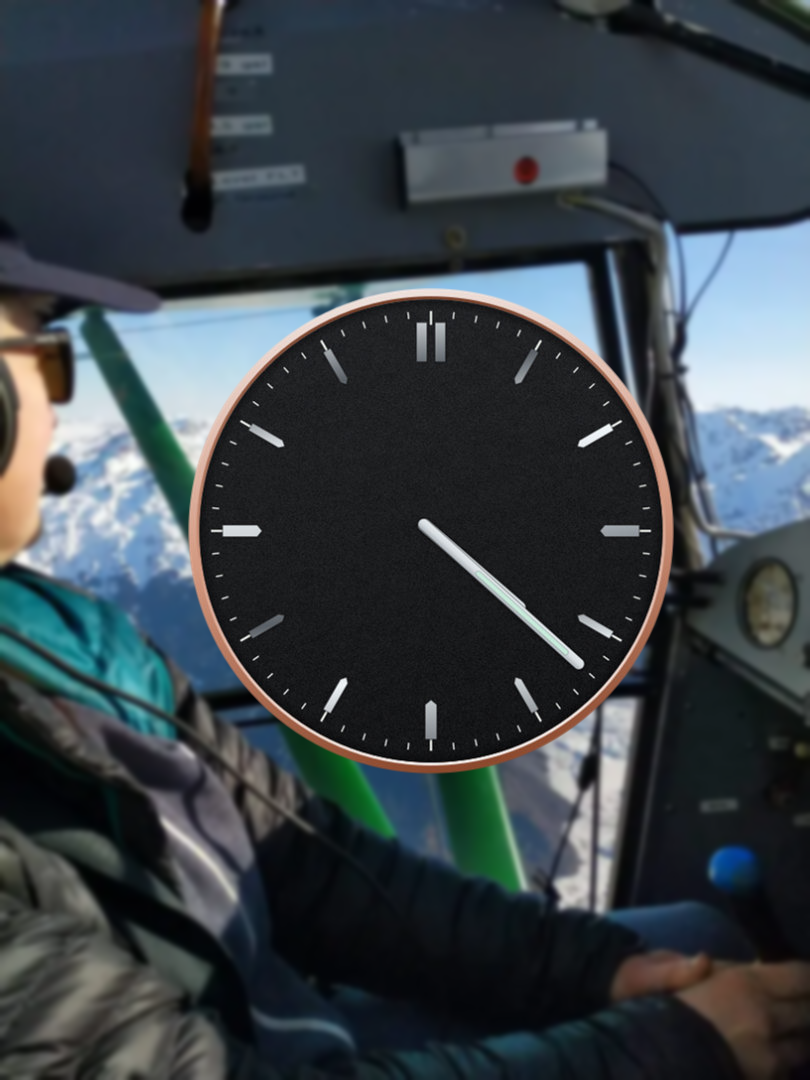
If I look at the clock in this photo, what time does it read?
4:22
